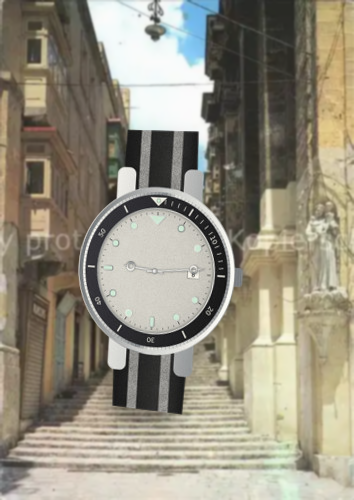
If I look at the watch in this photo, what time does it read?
9:14
